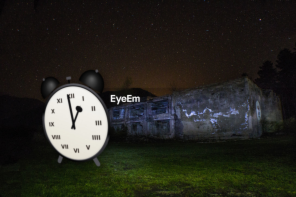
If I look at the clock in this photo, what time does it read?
12:59
